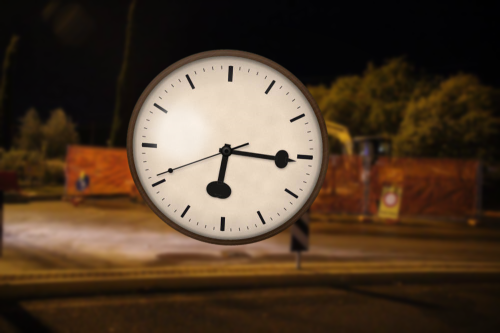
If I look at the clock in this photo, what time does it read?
6:15:41
